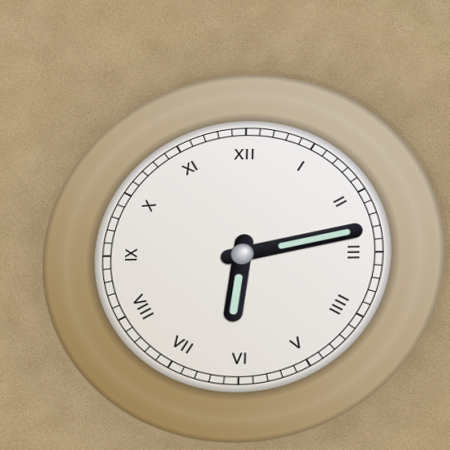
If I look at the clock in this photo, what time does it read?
6:13
